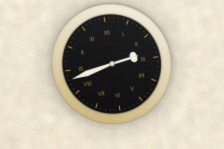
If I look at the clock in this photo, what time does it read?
2:43
